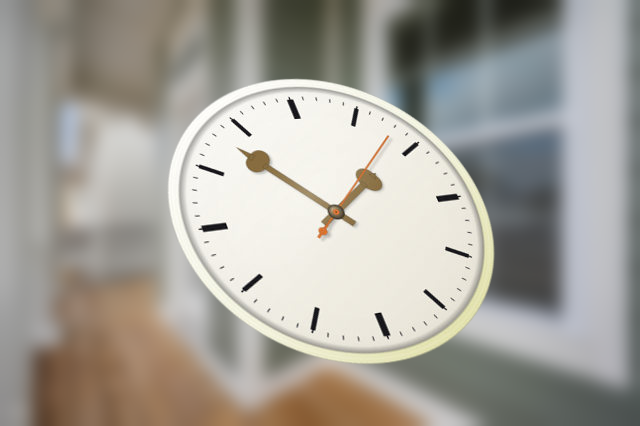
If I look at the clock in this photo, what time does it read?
1:53:08
